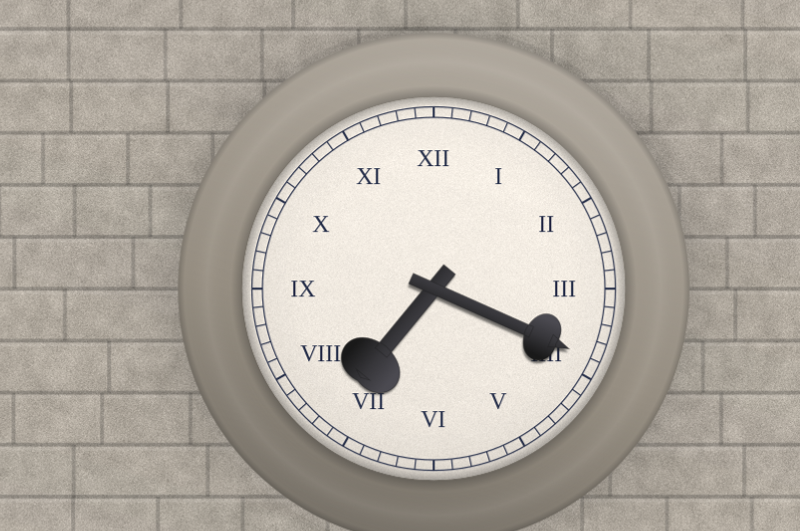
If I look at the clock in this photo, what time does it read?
7:19
